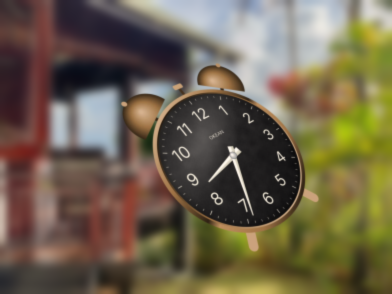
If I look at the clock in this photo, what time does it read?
8:34
